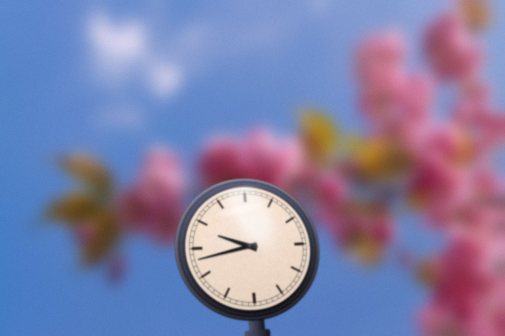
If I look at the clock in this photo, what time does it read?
9:43
